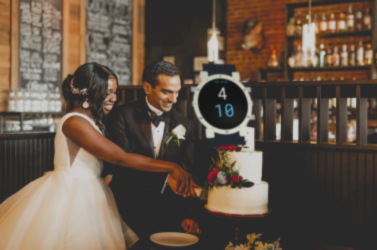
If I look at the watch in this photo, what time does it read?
4:10
